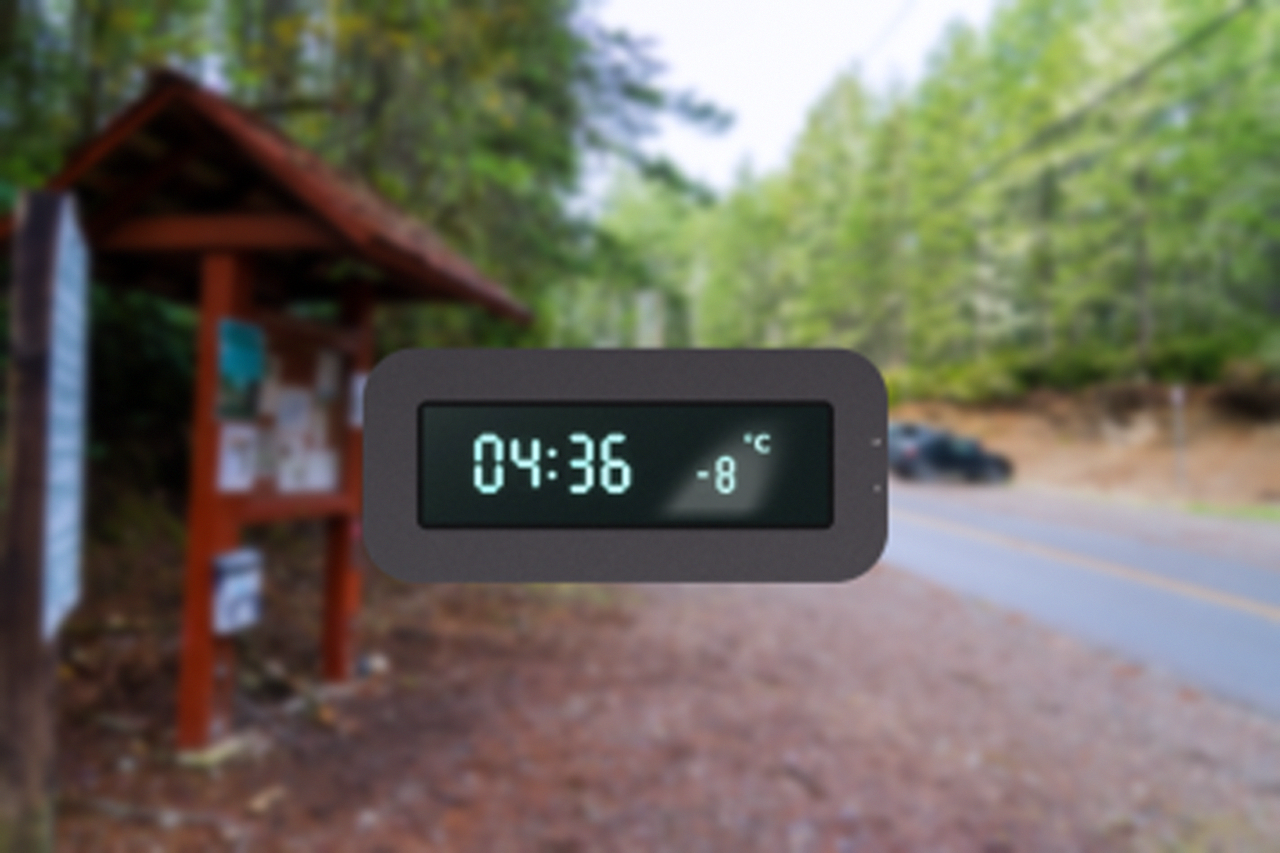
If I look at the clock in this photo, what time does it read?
4:36
